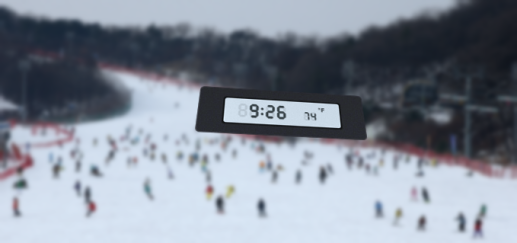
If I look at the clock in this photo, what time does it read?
9:26
